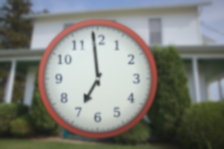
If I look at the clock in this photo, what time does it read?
6:59
